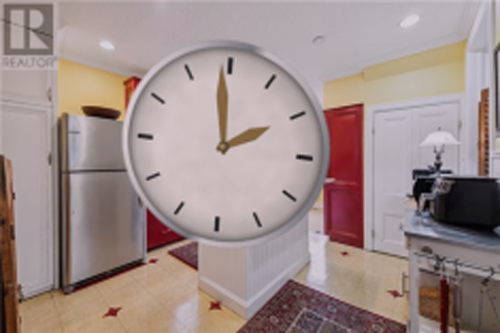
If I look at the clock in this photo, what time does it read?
1:59
